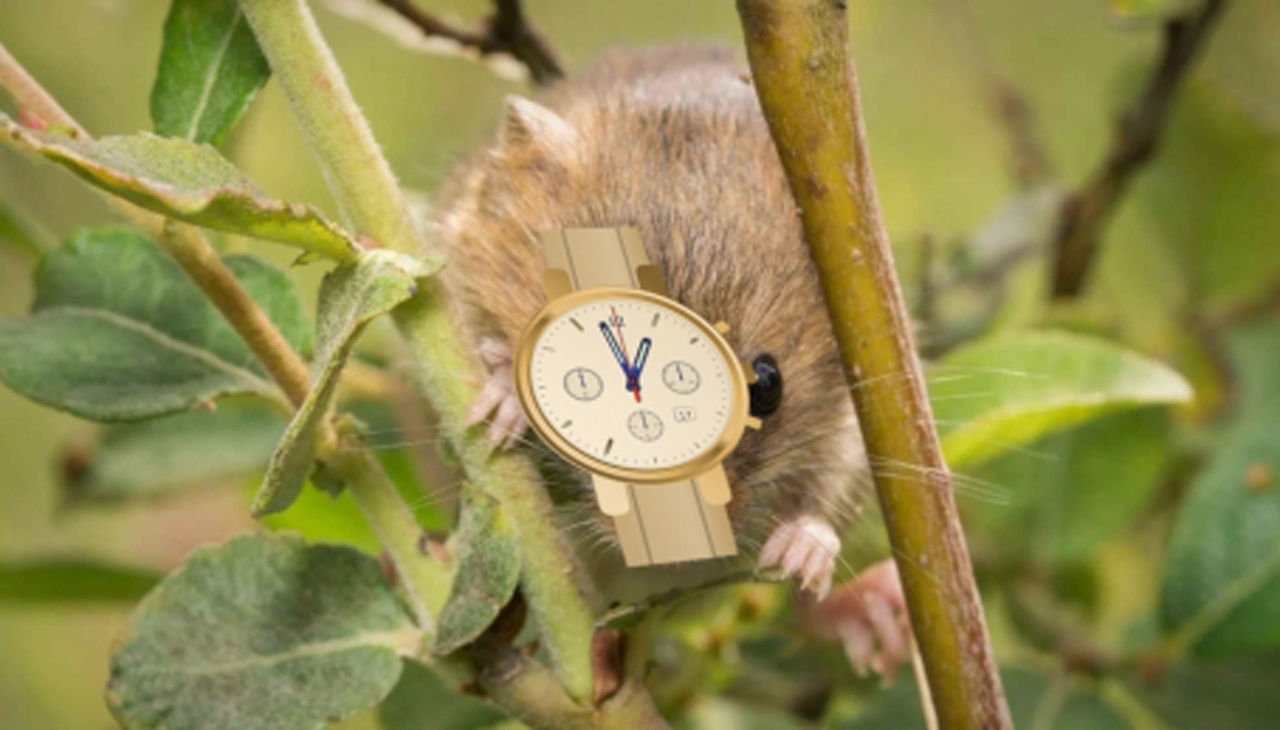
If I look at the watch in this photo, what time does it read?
12:58
